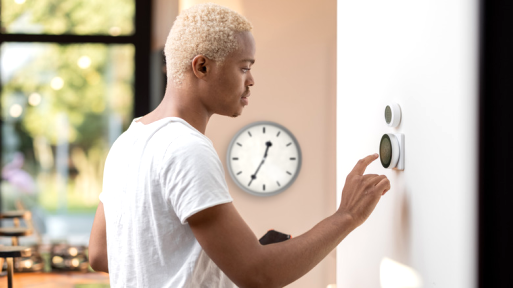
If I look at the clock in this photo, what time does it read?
12:35
